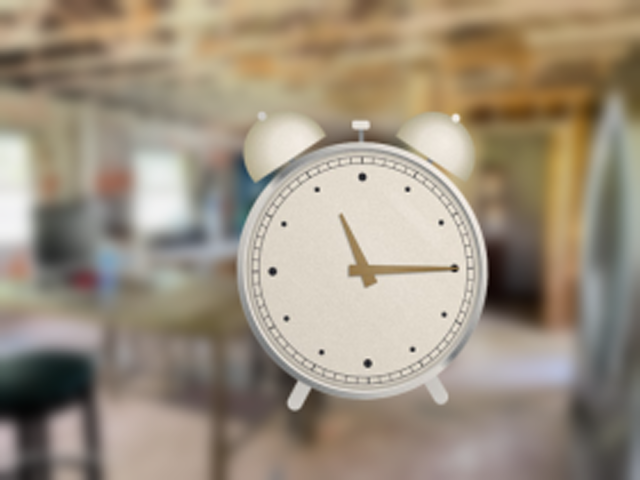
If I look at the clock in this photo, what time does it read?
11:15
